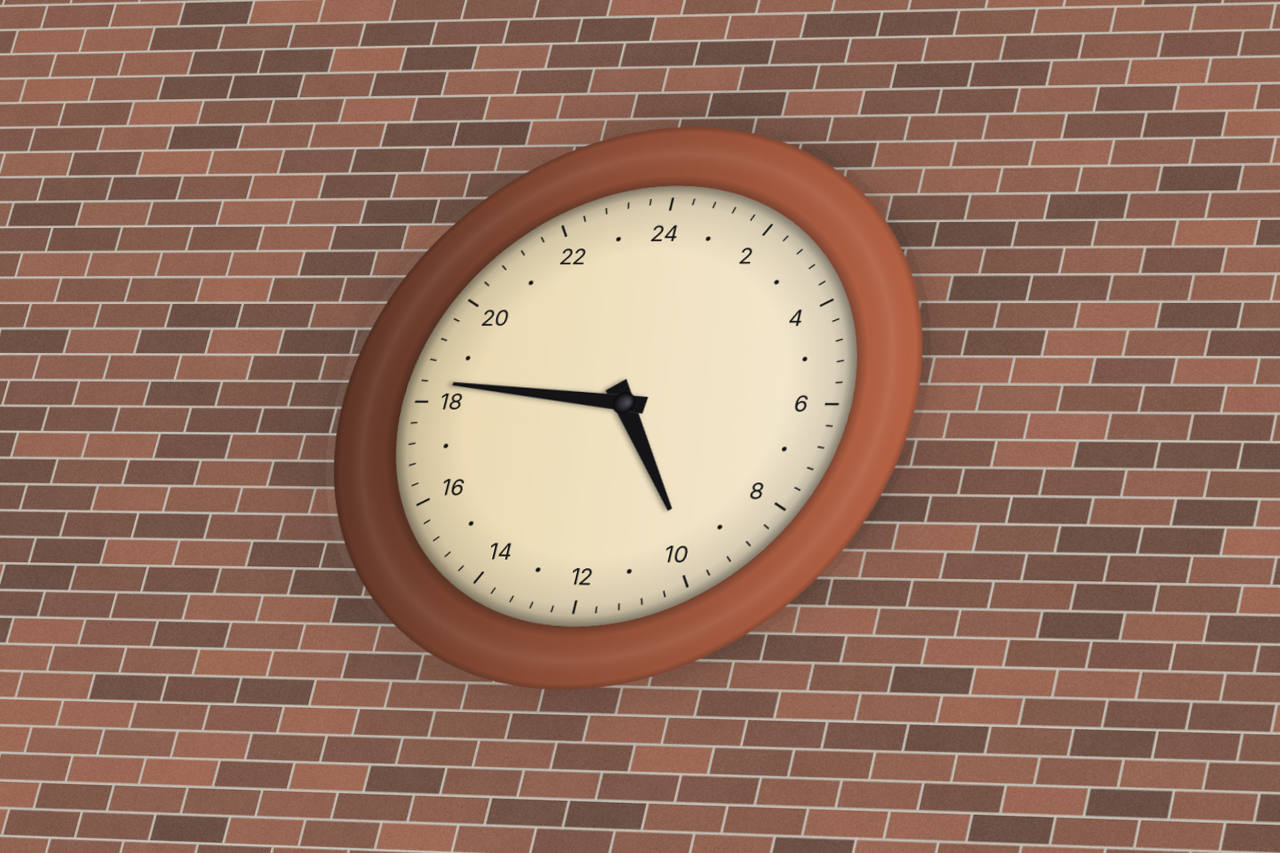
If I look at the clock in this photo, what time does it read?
9:46
